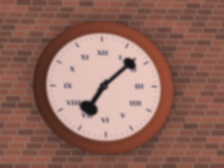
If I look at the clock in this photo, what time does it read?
7:08
